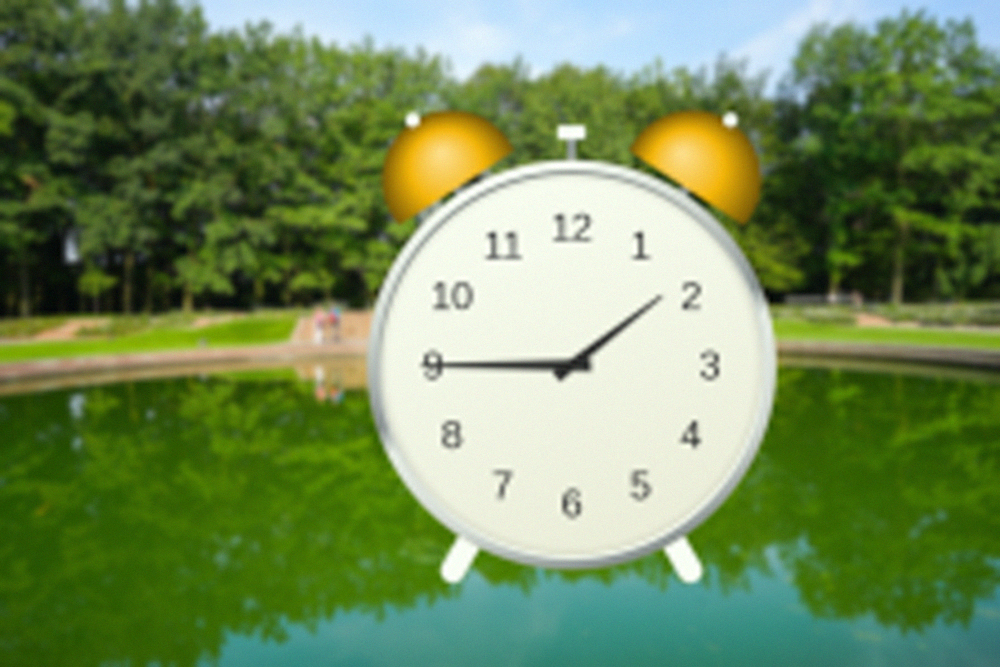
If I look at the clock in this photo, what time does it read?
1:45
